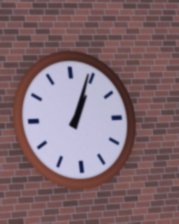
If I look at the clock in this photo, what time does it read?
1:04
